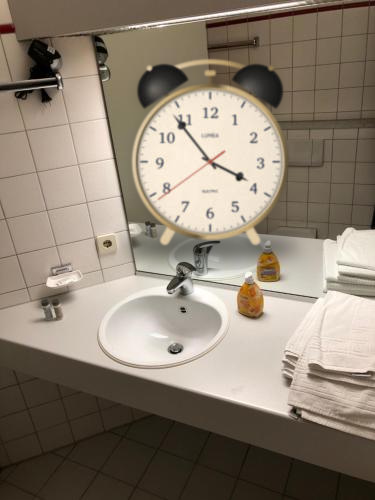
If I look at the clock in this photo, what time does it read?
3:53:39
